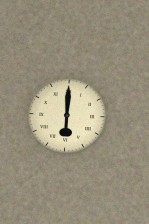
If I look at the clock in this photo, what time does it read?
6:00
